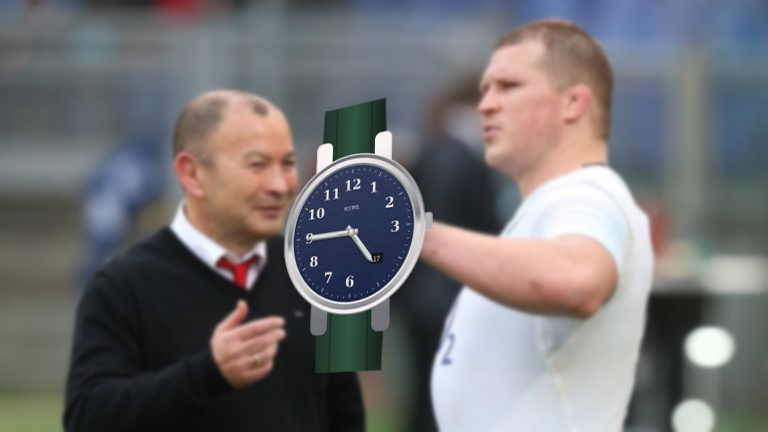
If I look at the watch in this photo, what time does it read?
4:45
